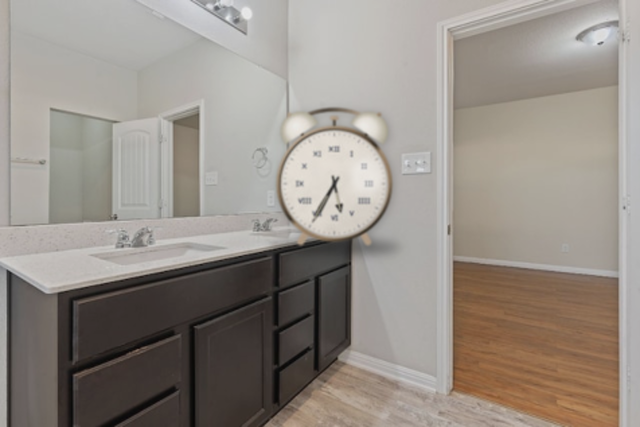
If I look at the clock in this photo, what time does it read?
5:35
